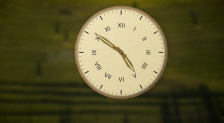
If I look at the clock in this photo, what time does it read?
4:51
